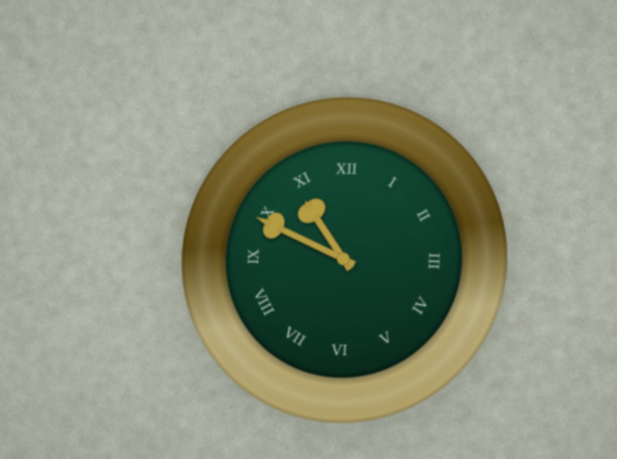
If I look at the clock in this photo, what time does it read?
10:49
